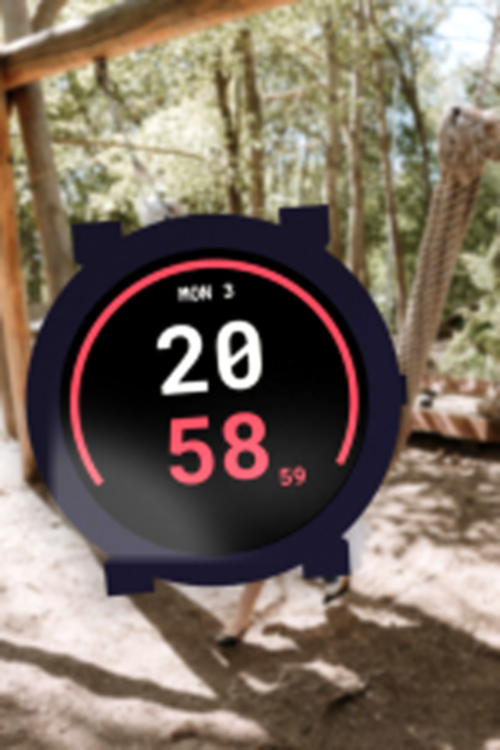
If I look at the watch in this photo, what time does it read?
20:58
